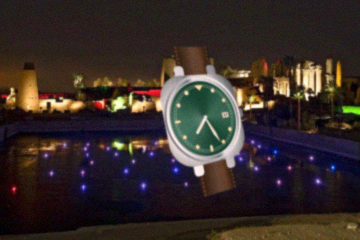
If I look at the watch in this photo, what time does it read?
7:26
